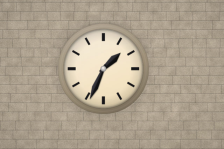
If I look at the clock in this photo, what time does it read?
1:34
